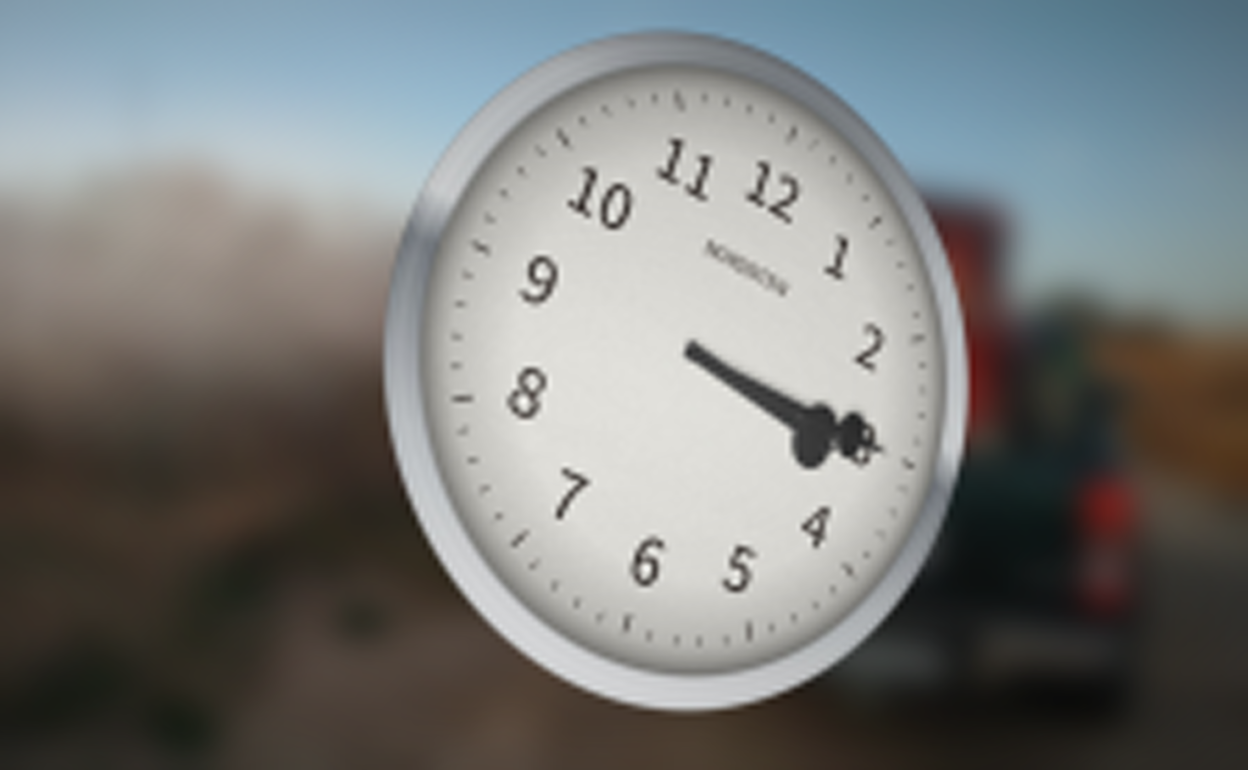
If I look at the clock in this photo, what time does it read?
3:15
